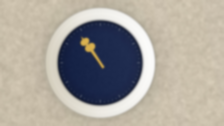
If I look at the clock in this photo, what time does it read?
10:54
